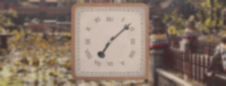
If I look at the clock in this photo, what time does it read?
7:08
